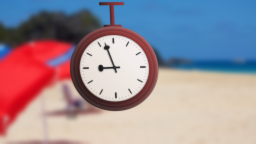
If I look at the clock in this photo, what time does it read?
8:57
